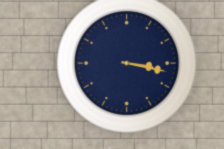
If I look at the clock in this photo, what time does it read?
3:17
